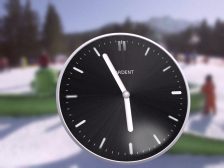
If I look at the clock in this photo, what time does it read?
5:56
